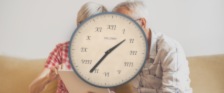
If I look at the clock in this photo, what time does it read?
1:36
